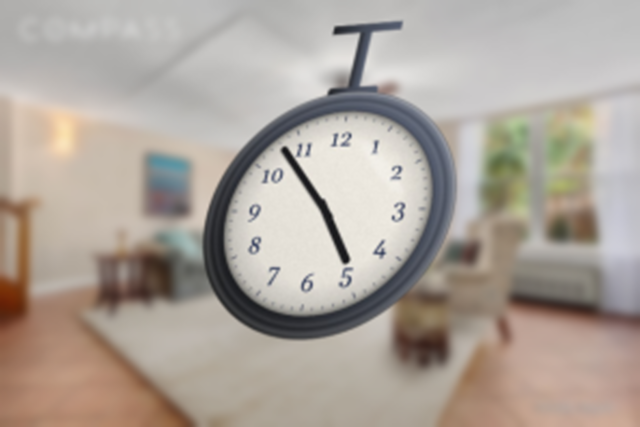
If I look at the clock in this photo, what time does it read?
4:53
